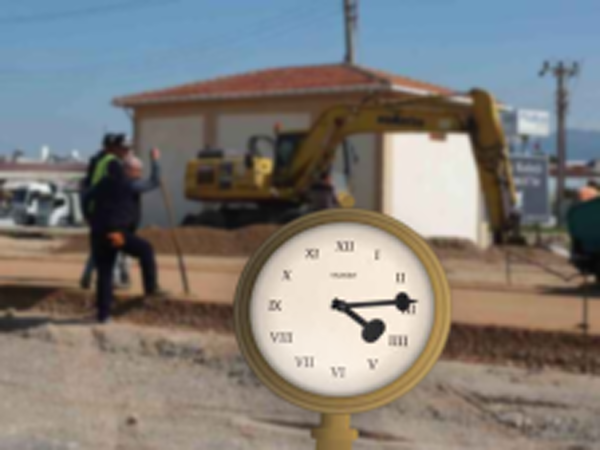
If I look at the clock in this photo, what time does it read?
4:14
